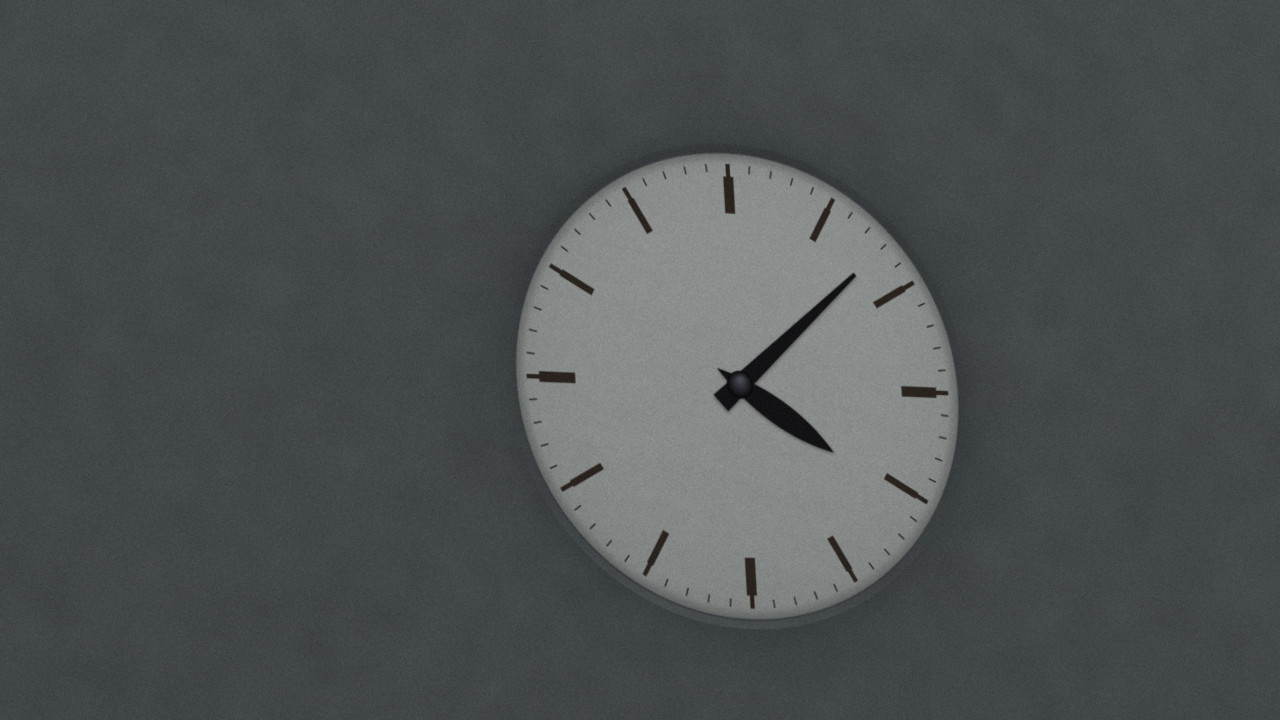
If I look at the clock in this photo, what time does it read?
4:08
